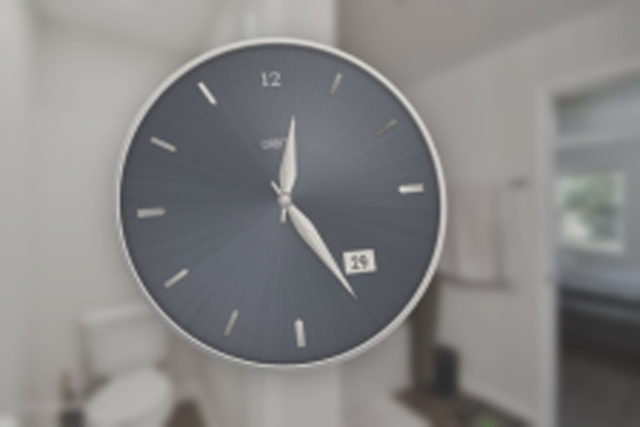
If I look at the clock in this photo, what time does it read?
12:25
